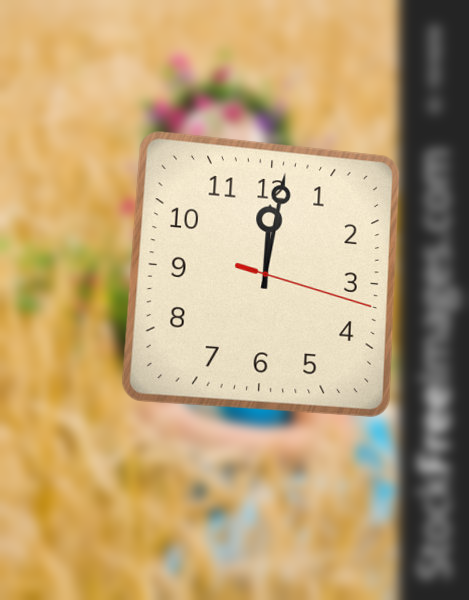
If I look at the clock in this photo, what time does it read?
12:01:17
